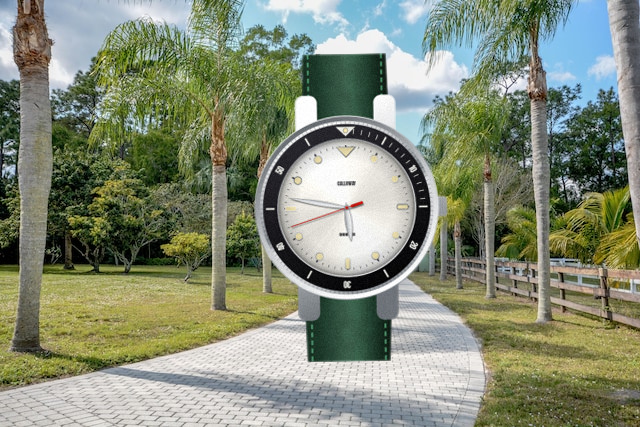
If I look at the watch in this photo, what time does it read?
5:46:42
